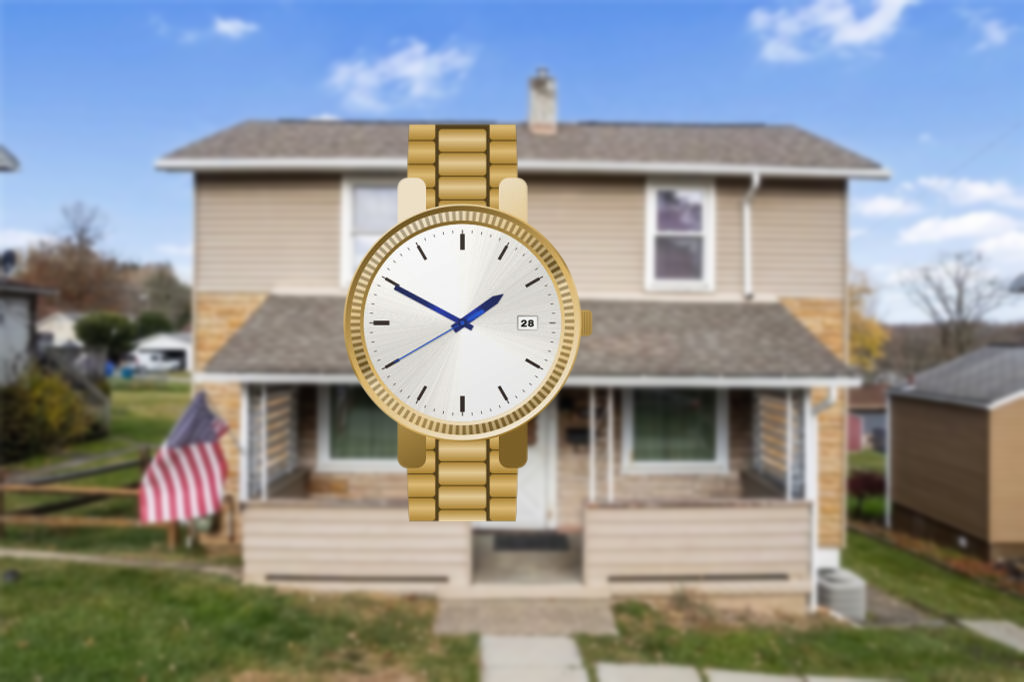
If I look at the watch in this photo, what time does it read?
1:49:40
